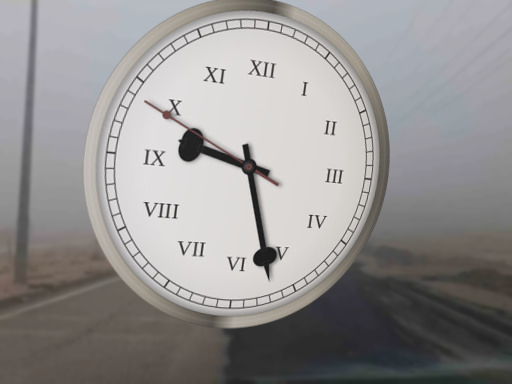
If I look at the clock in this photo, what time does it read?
9:26:49
